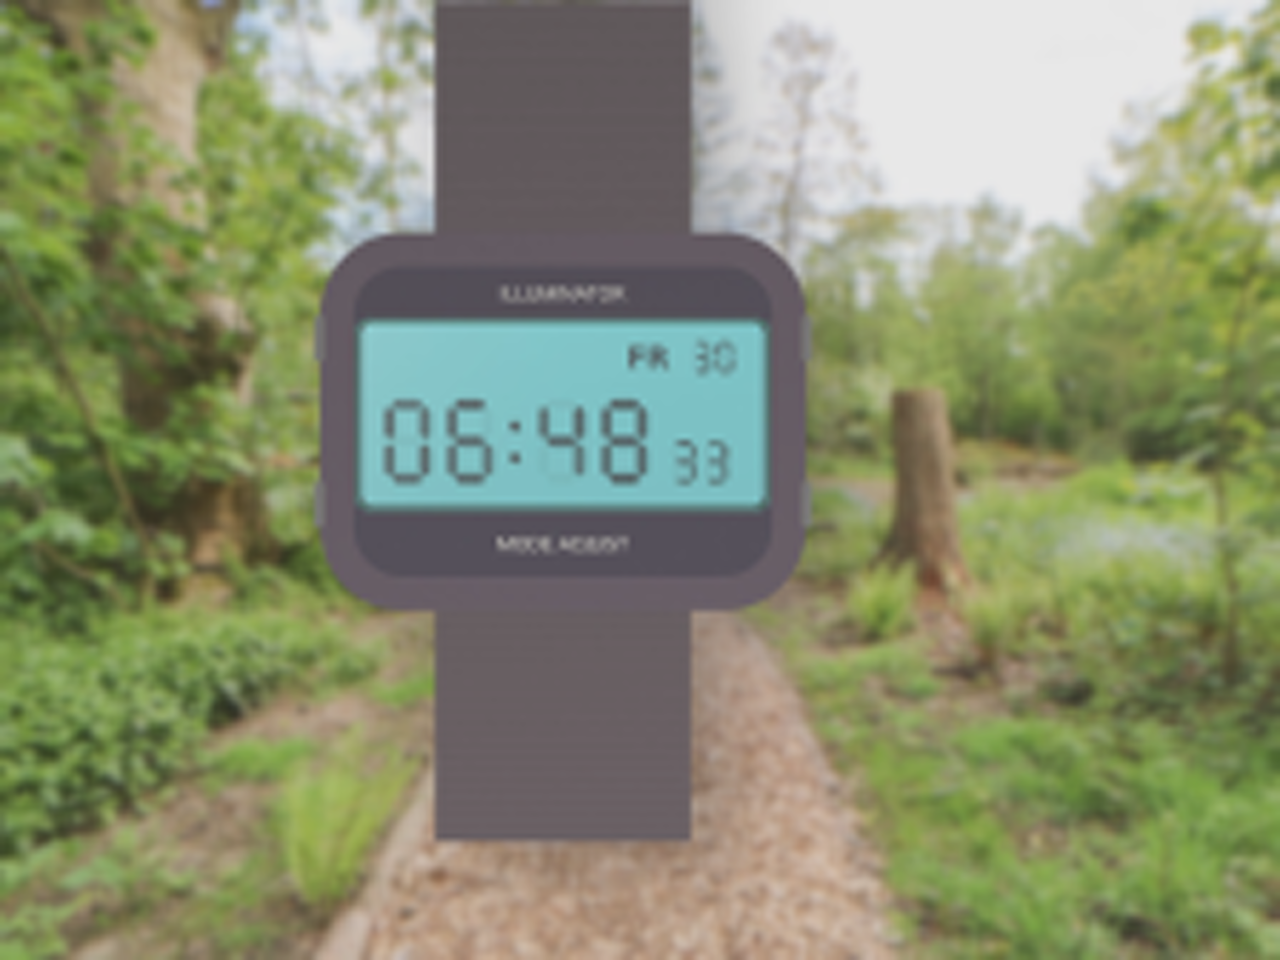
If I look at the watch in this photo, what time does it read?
6:48:33
